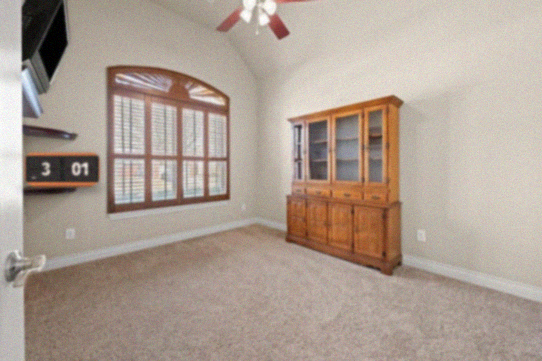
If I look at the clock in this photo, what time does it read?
3:01
